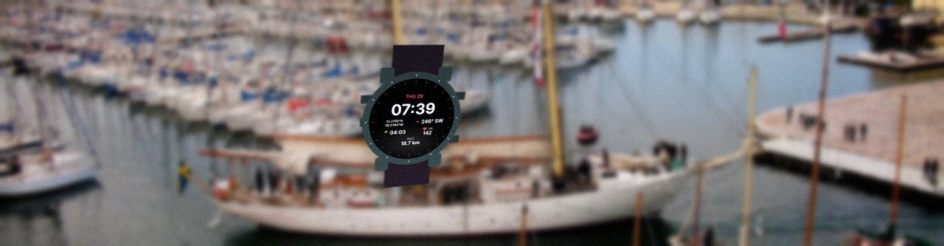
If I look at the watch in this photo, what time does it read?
7:39
